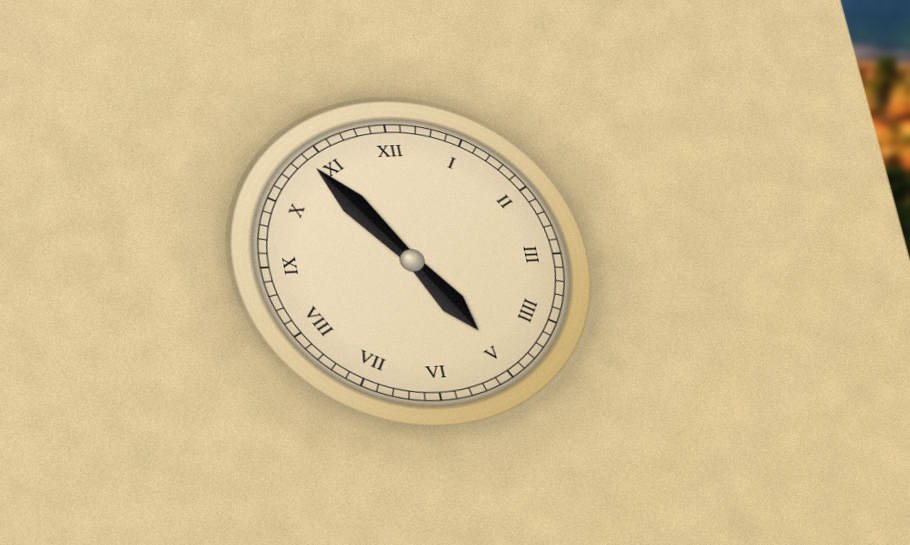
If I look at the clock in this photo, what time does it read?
4:54
